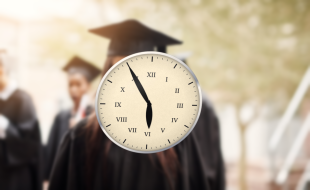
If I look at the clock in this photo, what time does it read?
5:55
